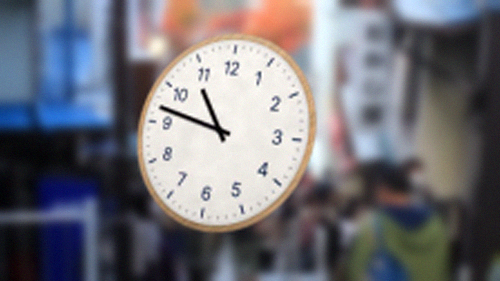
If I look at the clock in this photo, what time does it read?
10:47
